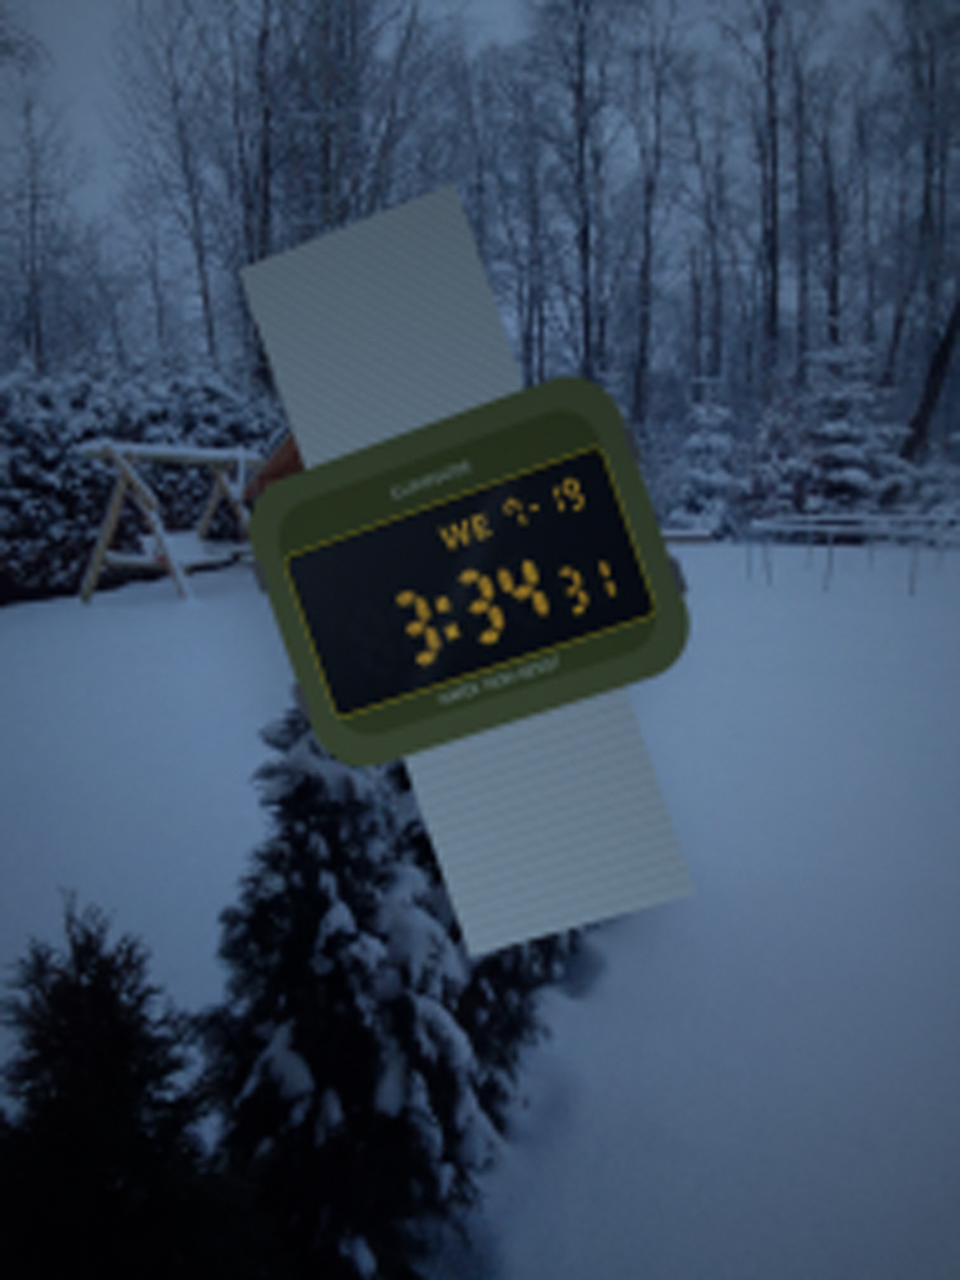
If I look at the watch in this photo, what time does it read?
3:34:31
